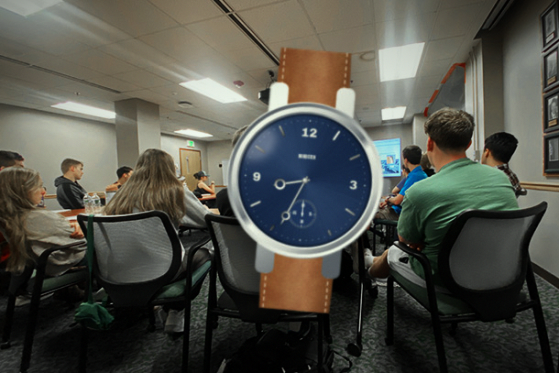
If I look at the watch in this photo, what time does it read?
8:34
